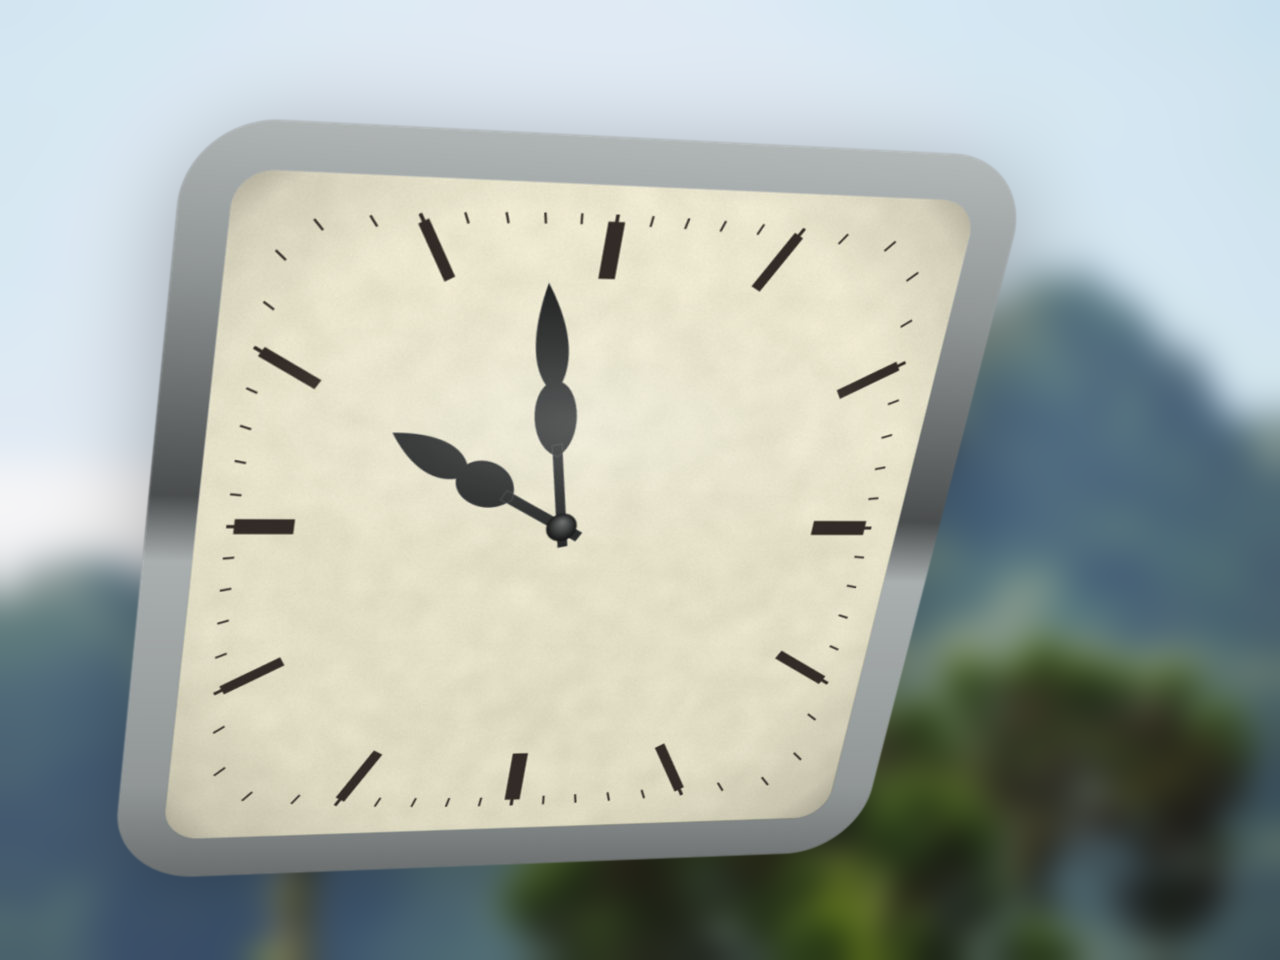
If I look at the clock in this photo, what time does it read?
9:58
